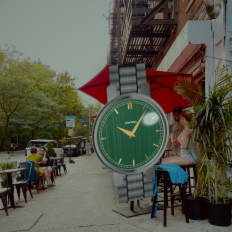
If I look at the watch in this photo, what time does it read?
10:06
